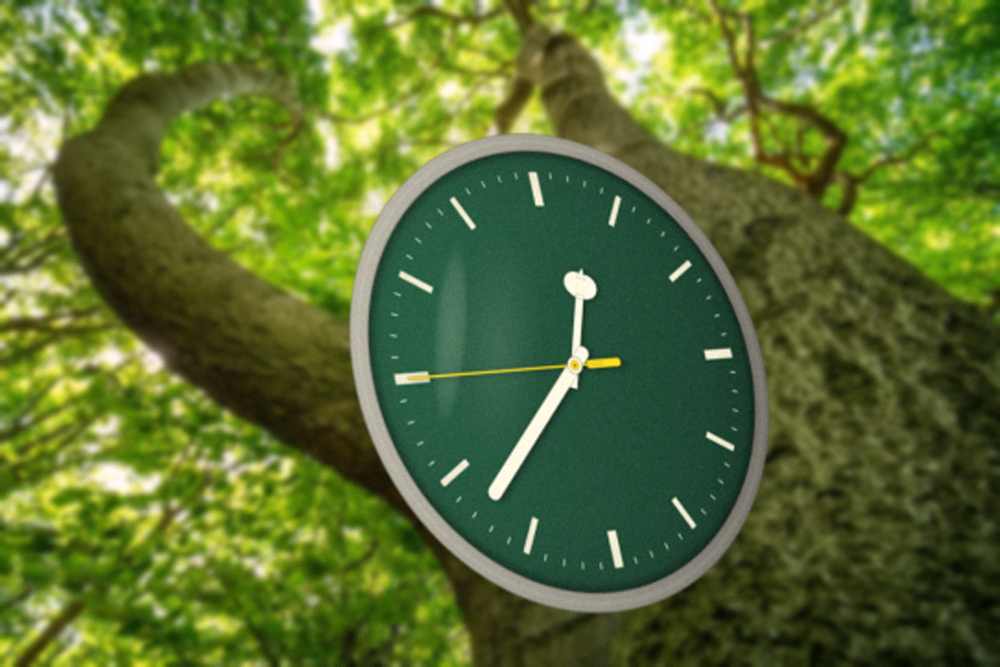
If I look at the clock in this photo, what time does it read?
12:37:45
